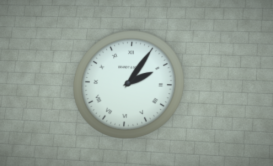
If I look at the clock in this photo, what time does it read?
2:05
